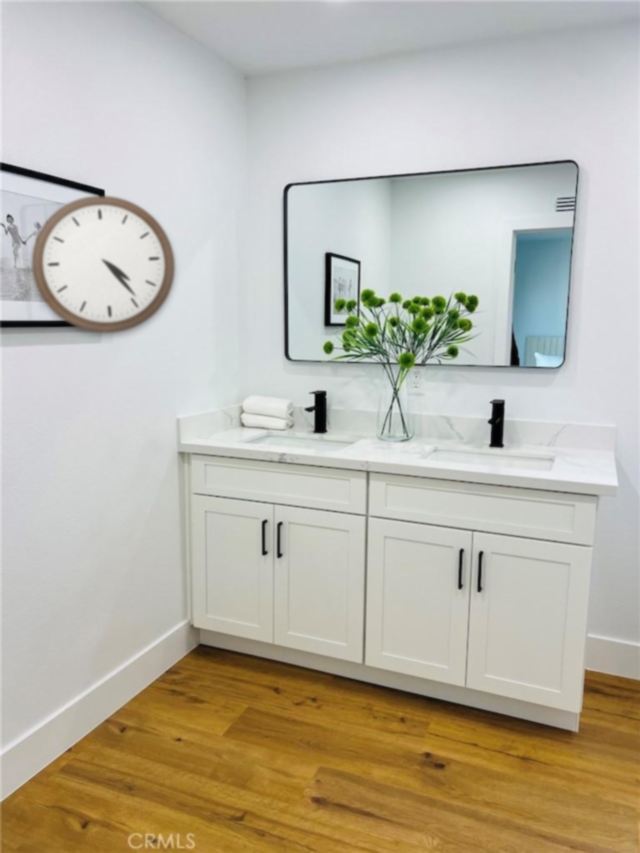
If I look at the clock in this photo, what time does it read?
4:24
